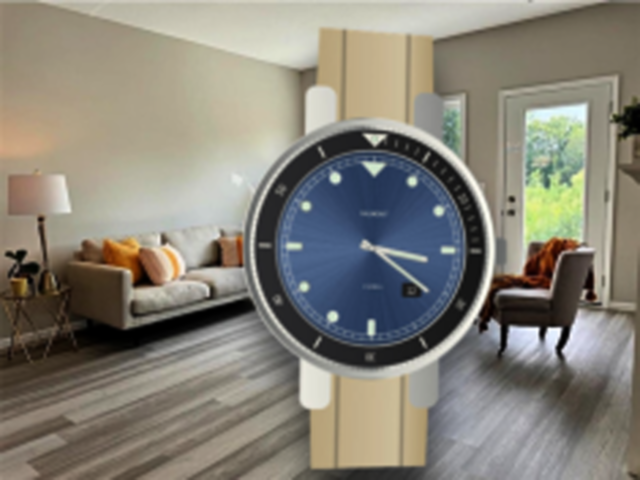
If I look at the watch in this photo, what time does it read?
3:21
